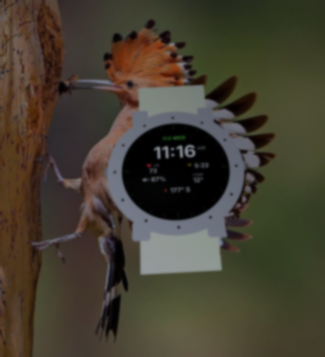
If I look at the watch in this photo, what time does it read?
11:16
